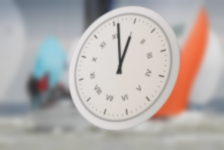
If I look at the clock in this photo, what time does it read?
1:01
